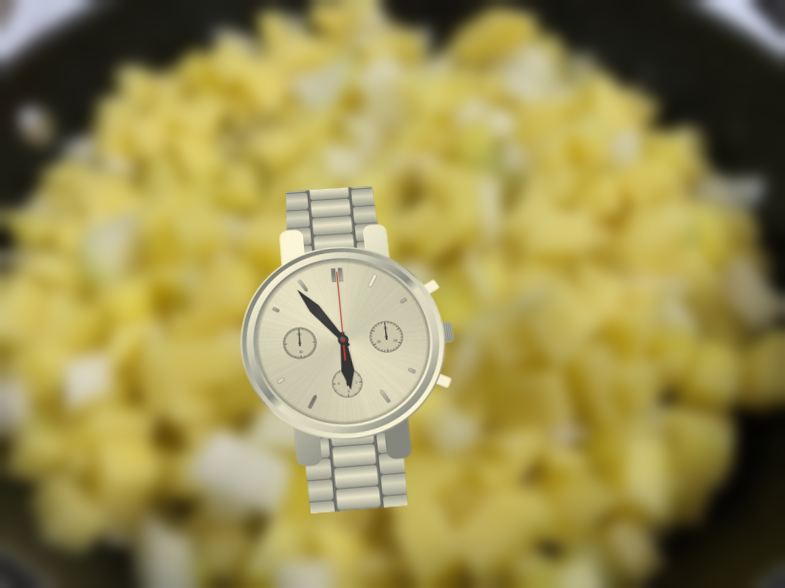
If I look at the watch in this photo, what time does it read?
5:54
